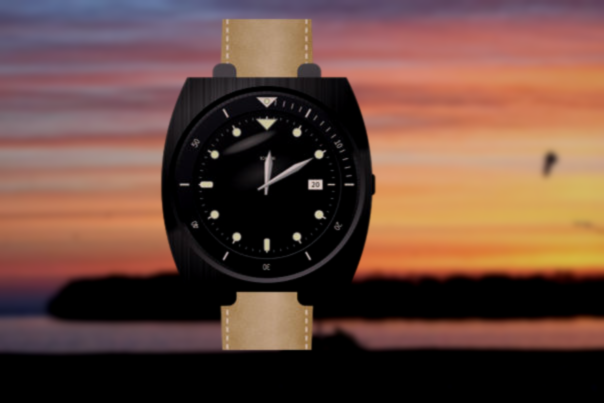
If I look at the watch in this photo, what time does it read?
12:10
